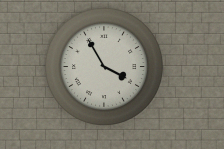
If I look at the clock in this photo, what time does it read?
3:55
